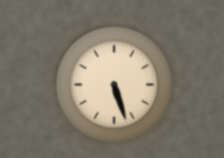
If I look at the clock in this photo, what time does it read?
5:27
